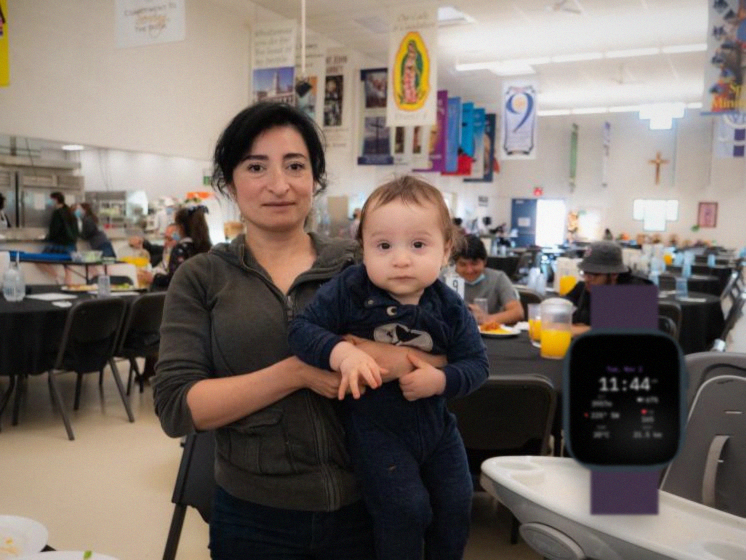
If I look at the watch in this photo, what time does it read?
11:44
